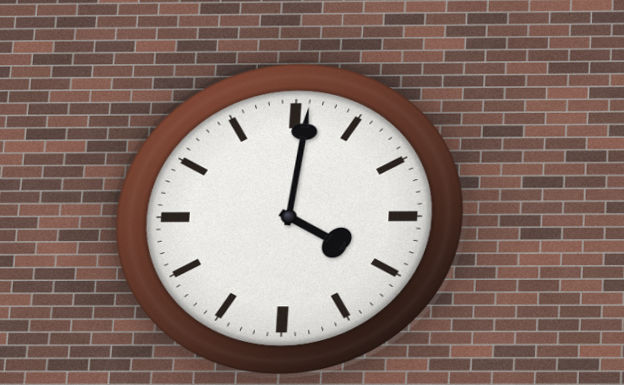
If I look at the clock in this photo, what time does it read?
4:01
